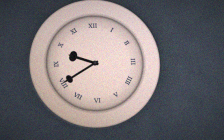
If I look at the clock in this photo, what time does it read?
9:40
